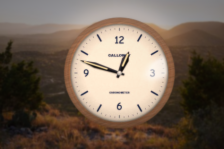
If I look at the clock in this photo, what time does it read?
12:48
